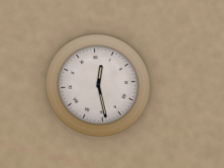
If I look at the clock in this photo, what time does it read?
12:29
